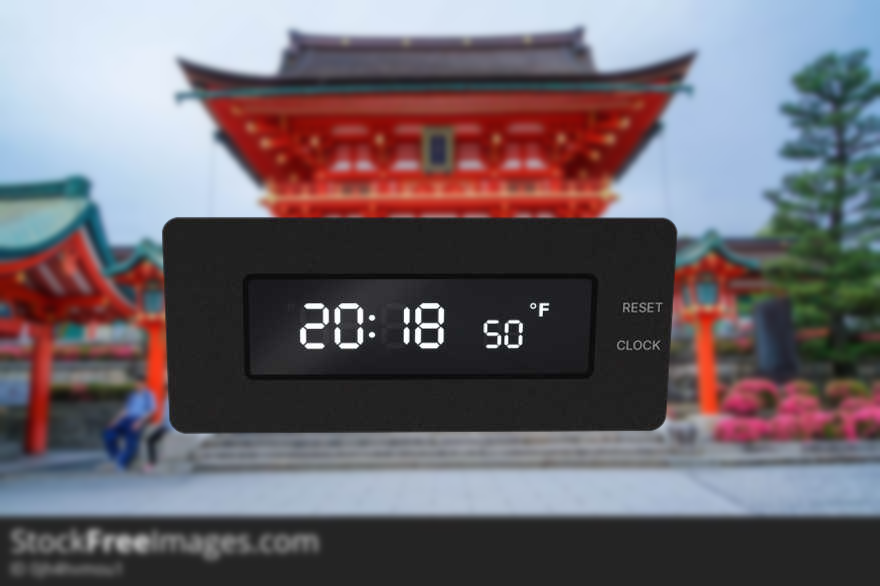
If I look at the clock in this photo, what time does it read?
20:18
